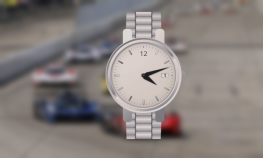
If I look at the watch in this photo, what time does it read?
4:12
